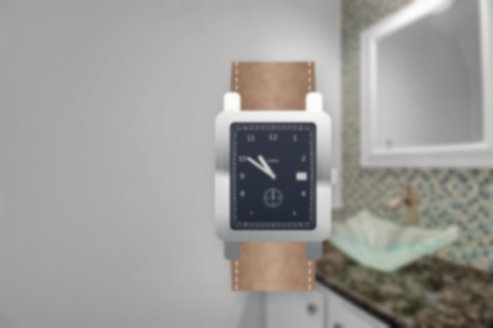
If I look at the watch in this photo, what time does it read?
10:51
